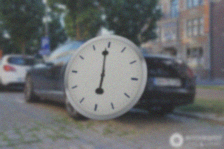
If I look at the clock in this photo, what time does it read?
5:59
